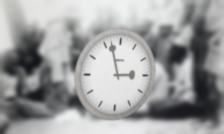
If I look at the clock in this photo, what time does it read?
2:57
